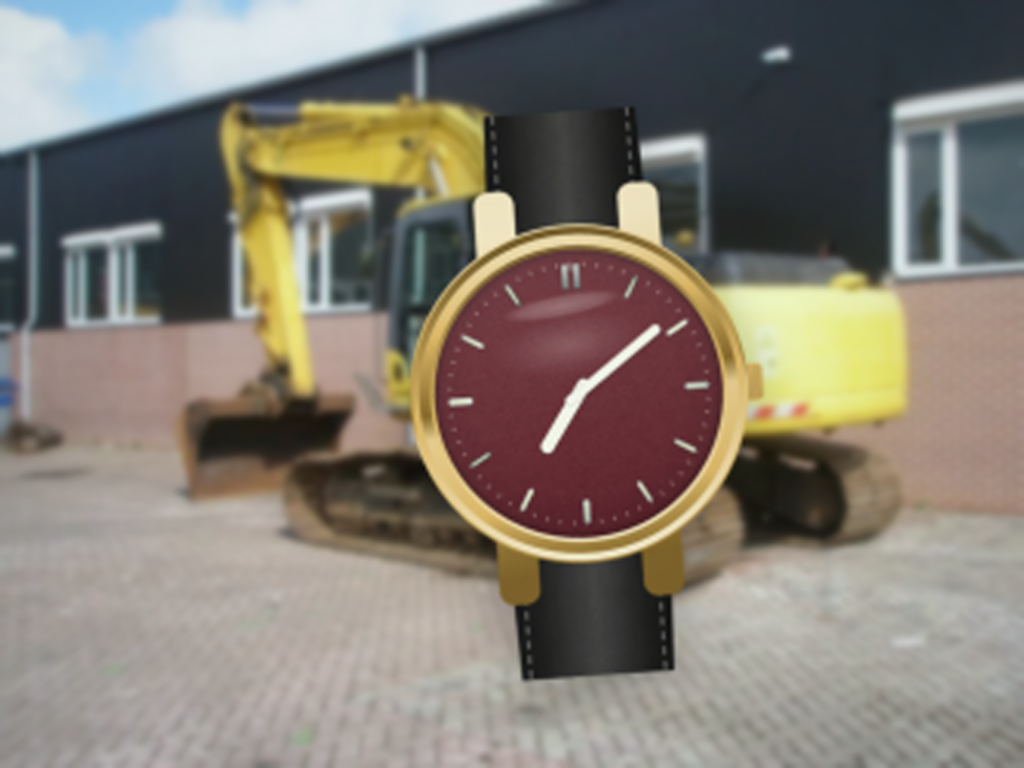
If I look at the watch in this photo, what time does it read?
7:09
